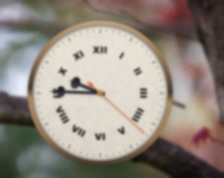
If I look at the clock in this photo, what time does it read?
9:45:22
